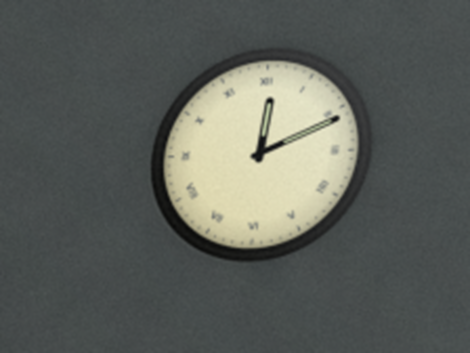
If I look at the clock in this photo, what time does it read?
12:11
